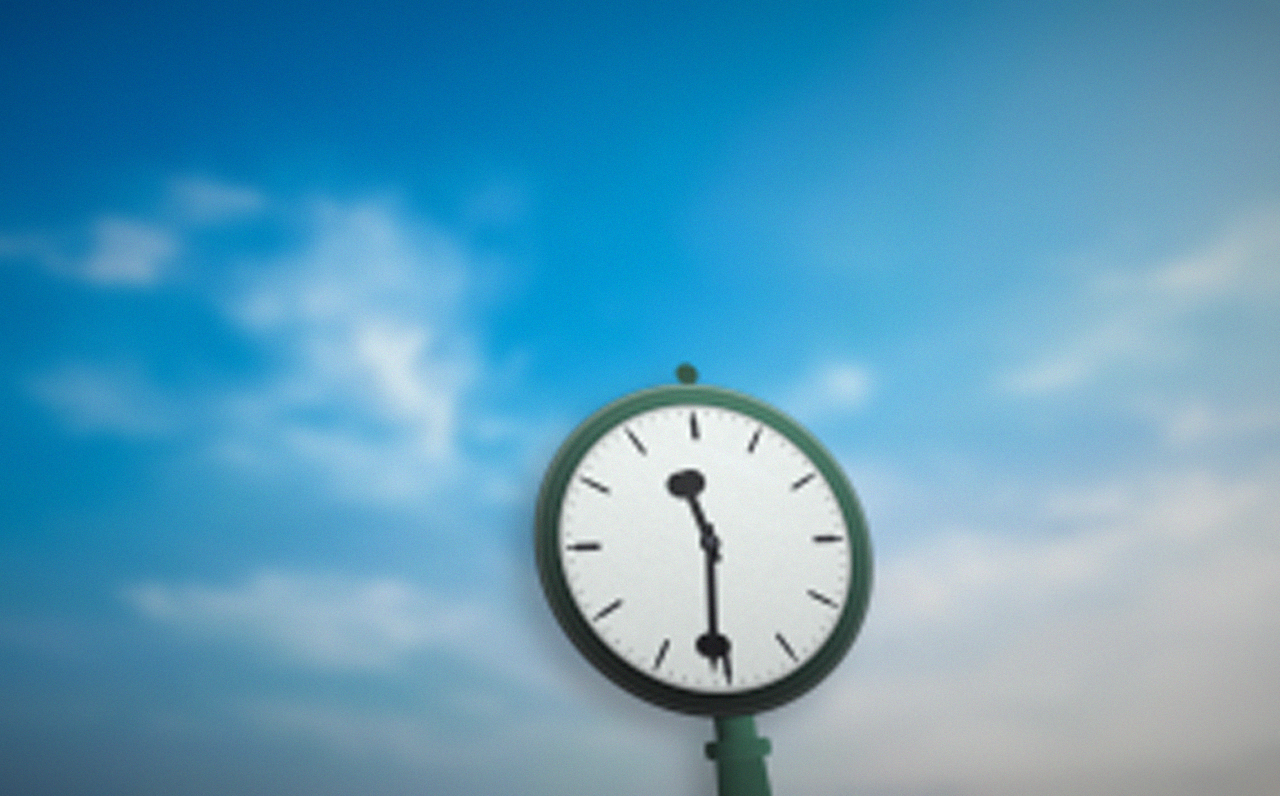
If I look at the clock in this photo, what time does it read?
11:31
